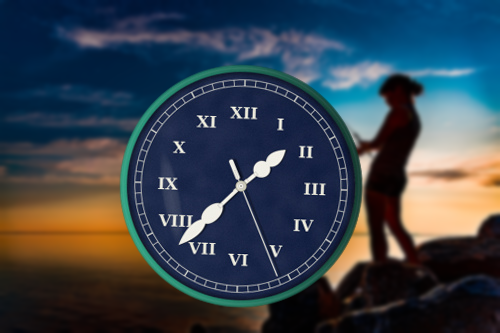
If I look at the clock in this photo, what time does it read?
1:37:26
